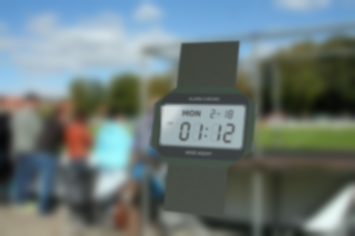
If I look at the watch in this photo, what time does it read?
1:12
